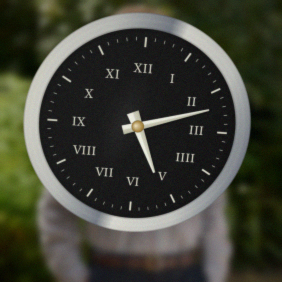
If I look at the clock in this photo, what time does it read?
5:12
